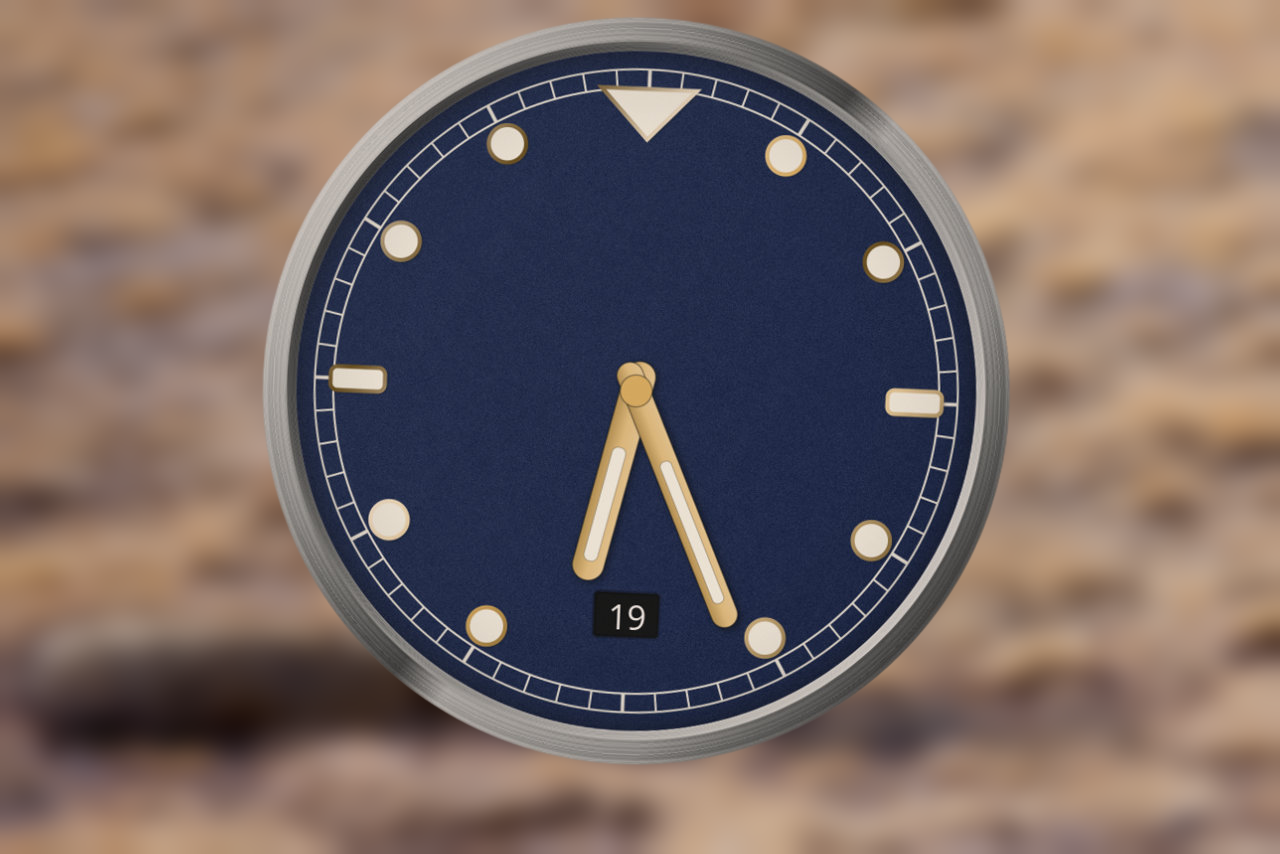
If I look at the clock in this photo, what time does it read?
6:26
